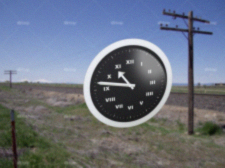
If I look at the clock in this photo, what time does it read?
10:47
